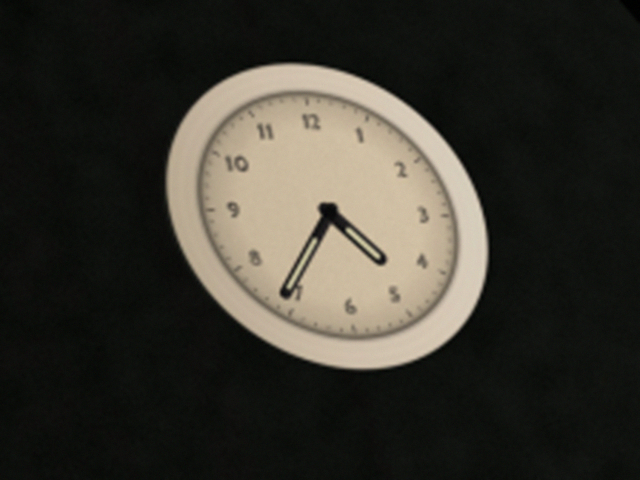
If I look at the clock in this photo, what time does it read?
4:36
